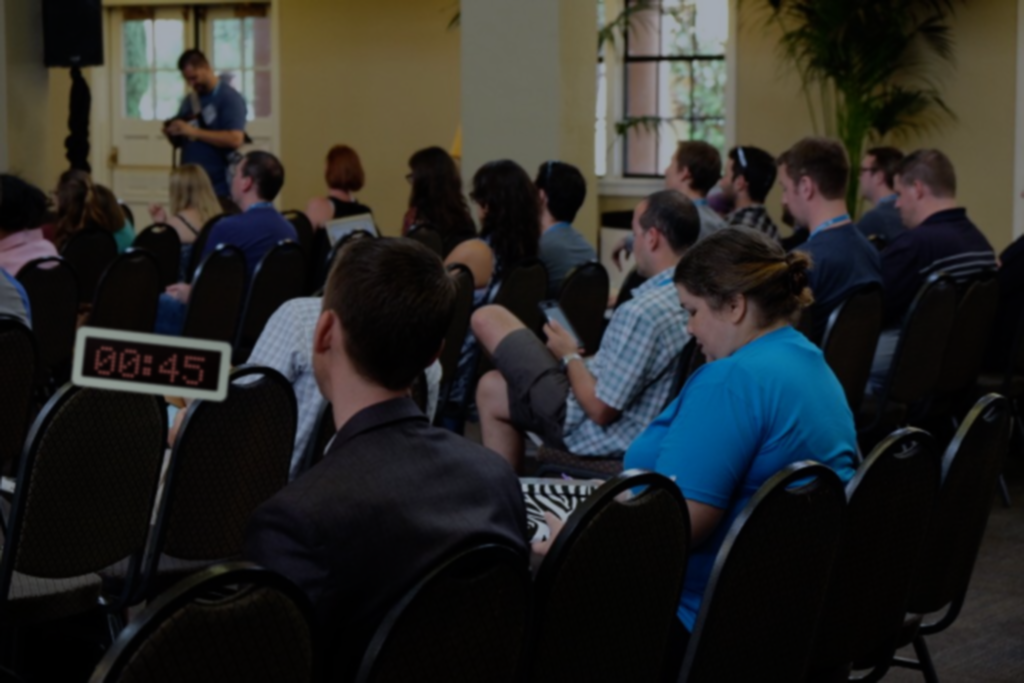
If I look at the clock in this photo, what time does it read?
0:45
